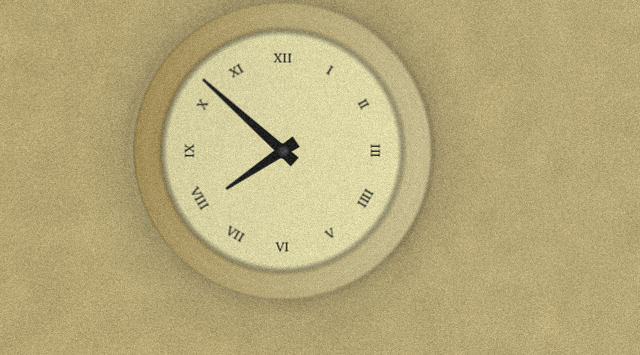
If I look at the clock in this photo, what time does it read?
7:52
